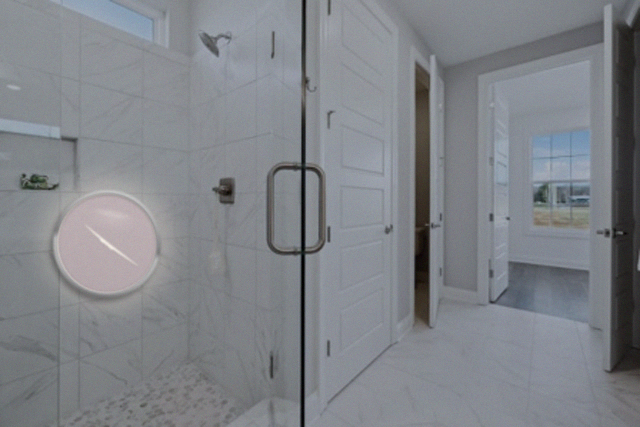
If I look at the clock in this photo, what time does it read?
10:21
